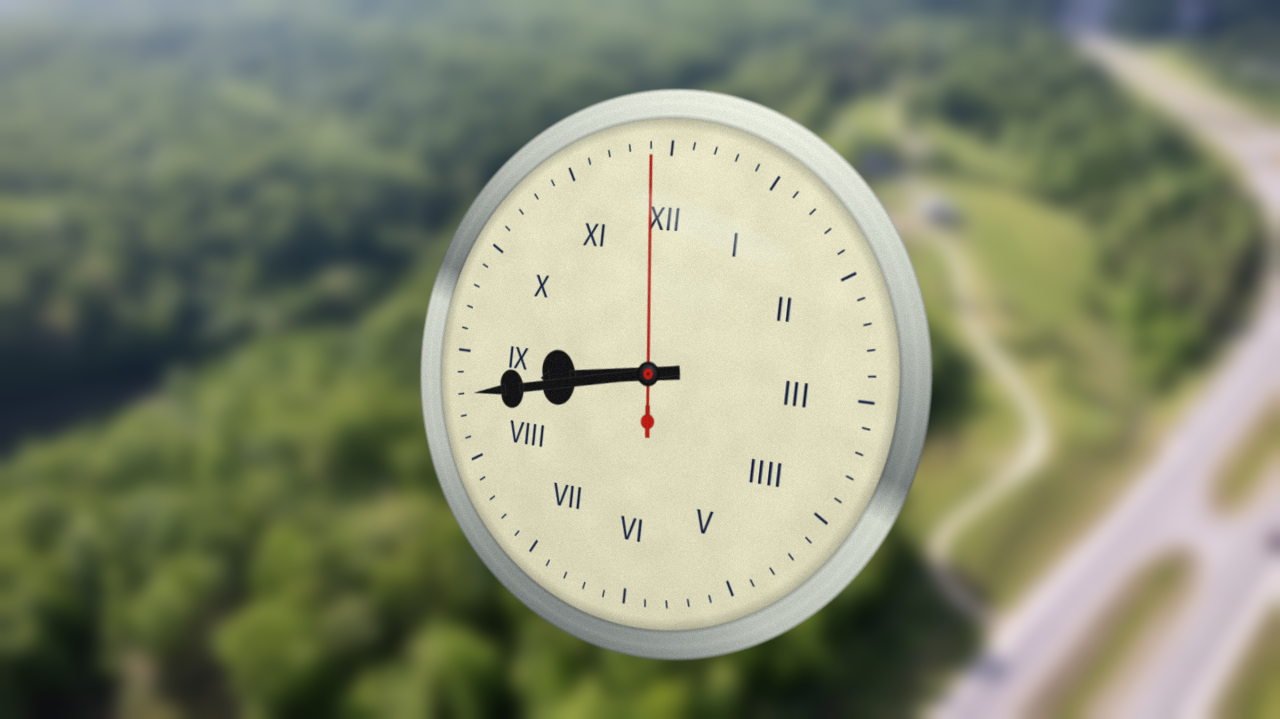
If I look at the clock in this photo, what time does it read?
8:42:59
